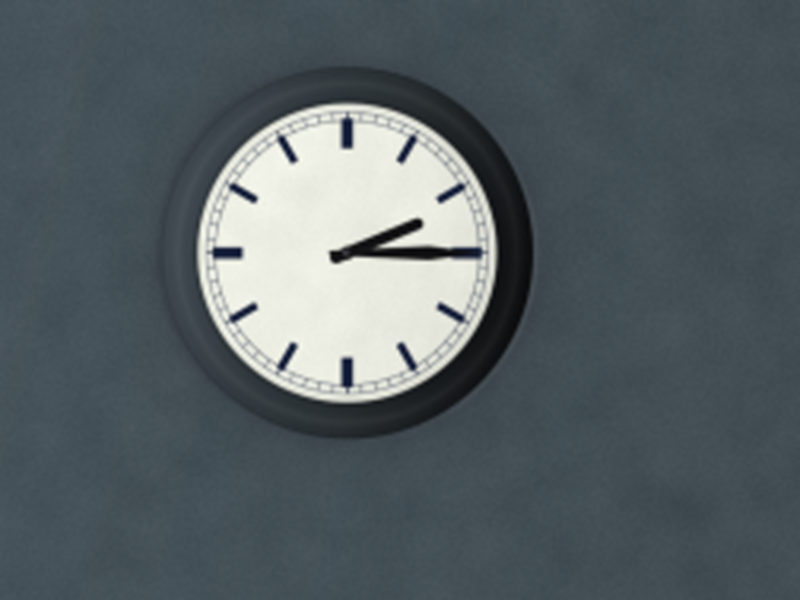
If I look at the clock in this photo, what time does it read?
2:15
